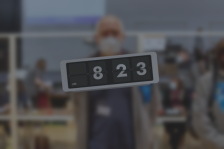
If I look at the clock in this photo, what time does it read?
8:23
